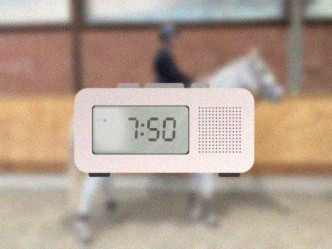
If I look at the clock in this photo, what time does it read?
7:50
